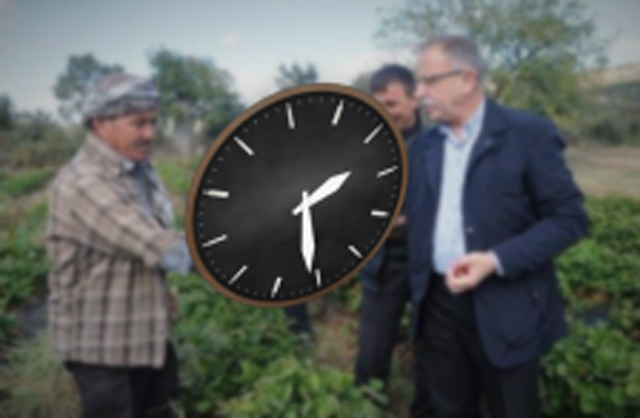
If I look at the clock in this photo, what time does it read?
1:26
